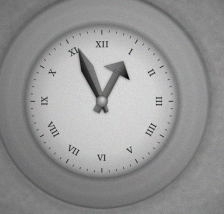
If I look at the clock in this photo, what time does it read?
12:56
